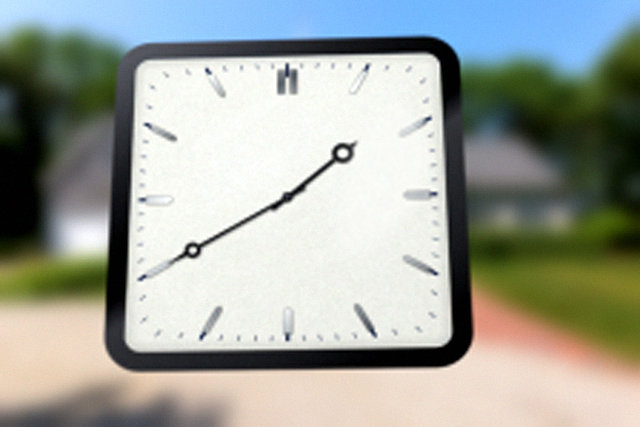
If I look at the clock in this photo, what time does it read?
1:40
